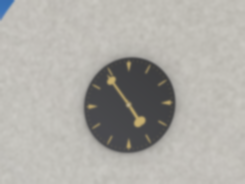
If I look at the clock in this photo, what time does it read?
4:54
